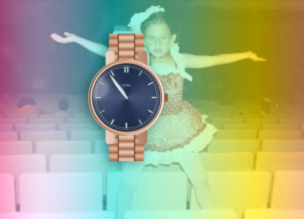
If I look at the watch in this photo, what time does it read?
10:54
